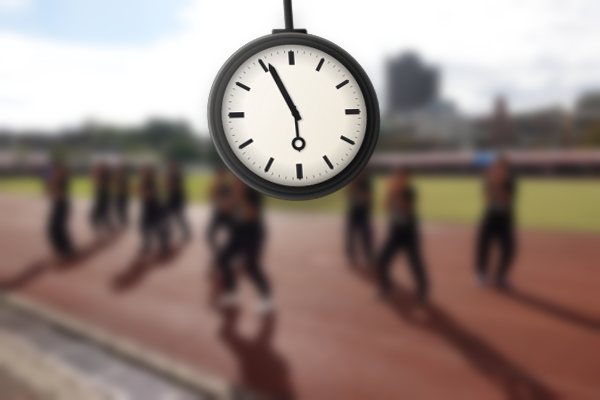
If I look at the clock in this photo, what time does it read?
5:56
